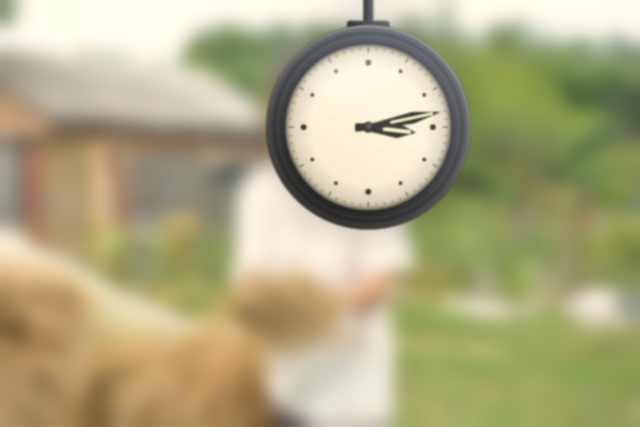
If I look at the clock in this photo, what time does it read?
3:13
